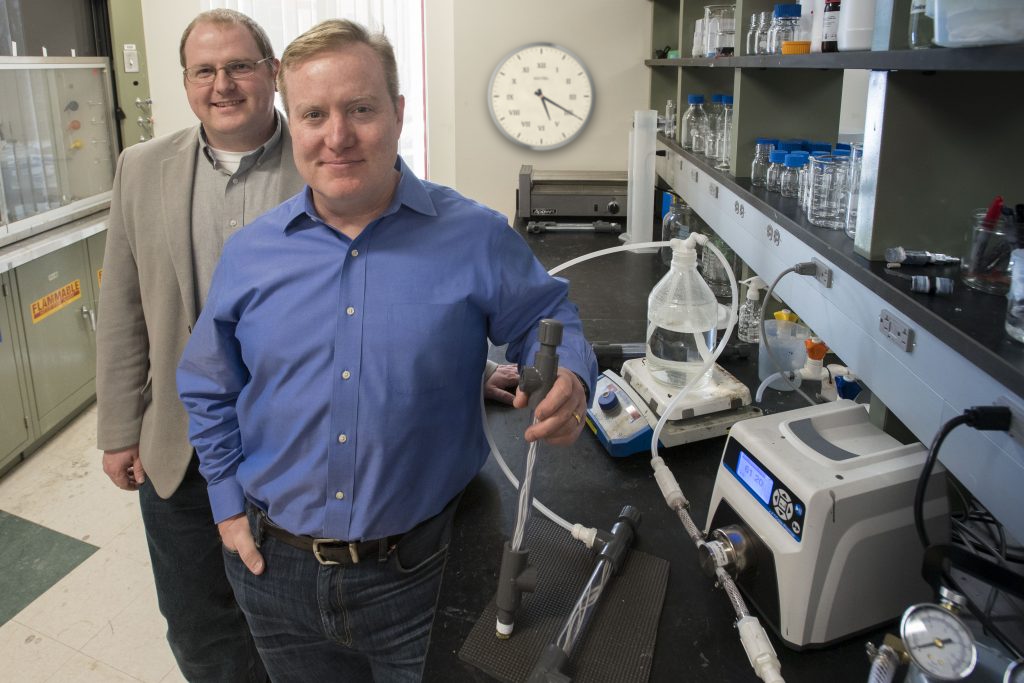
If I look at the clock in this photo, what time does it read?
5:20
